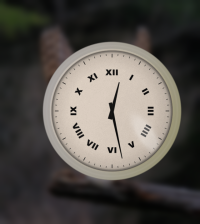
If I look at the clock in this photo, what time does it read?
12:28
